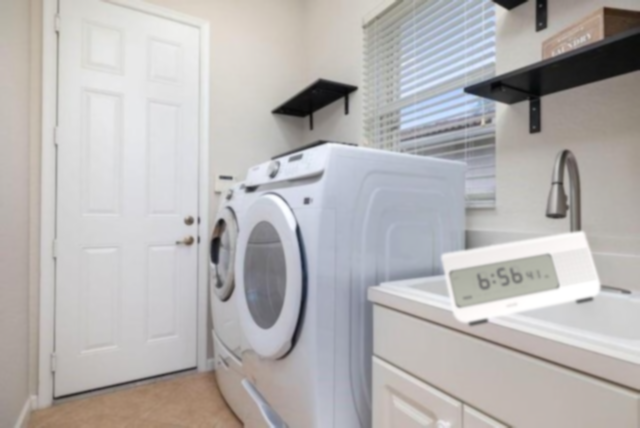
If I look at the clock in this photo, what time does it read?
6:56
